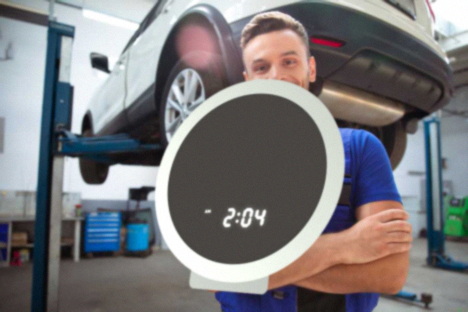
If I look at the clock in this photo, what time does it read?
2:04
